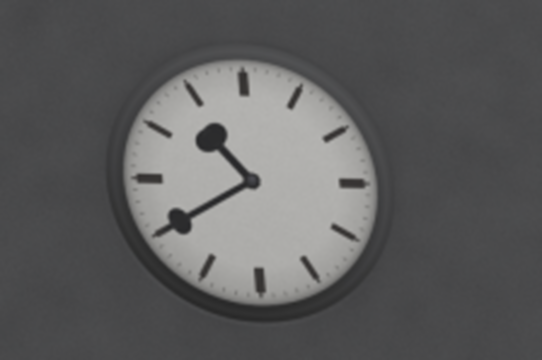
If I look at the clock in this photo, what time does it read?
10:40
